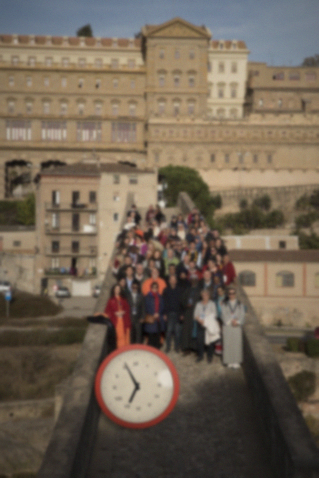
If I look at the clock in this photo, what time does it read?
6:56
